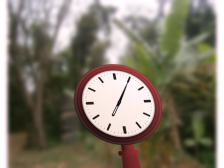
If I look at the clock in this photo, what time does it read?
7:05
